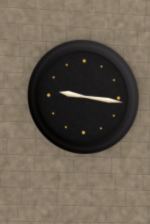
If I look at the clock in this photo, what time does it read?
9:16
